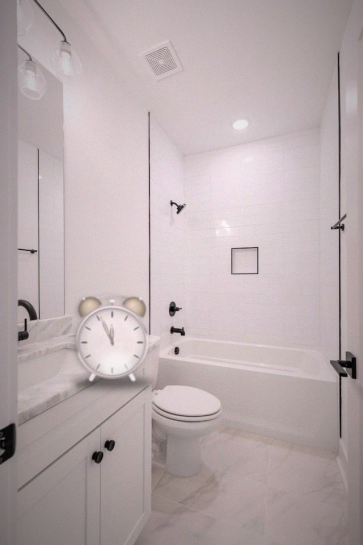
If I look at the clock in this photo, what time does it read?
11:56
